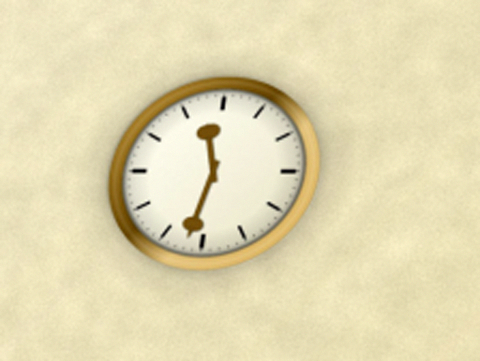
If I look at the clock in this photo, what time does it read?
11:32
